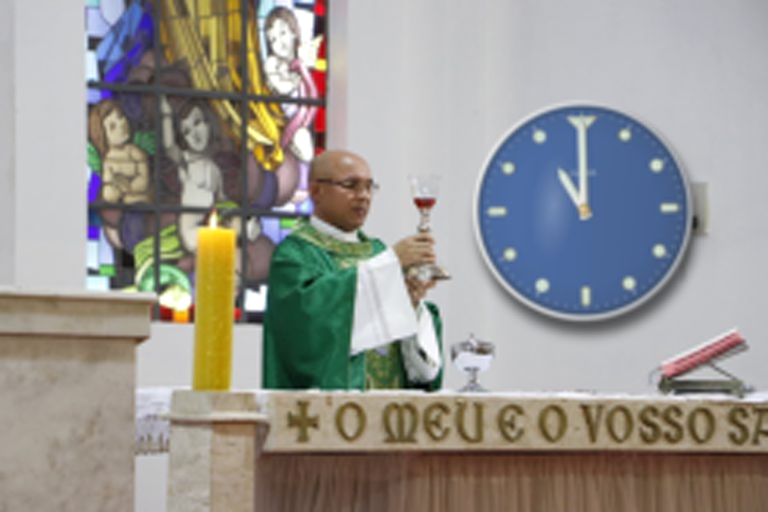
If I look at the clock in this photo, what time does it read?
11:00
